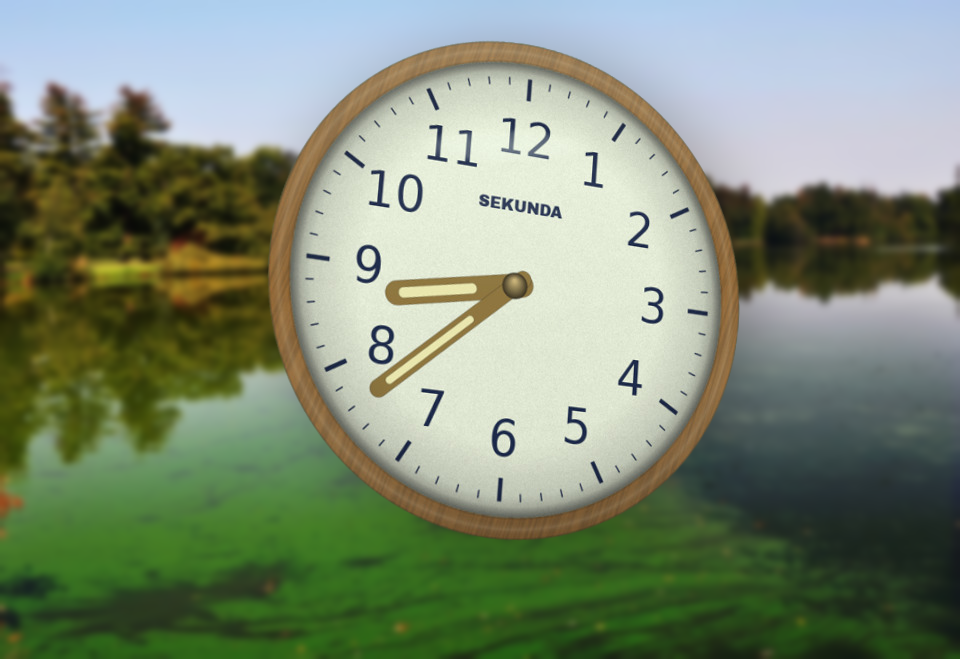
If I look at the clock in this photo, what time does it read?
8:38
